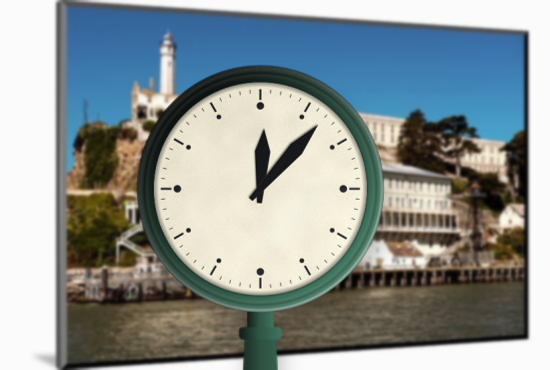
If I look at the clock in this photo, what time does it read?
12:07
